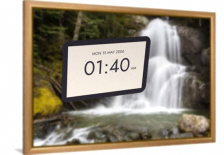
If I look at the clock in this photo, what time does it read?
1:40
